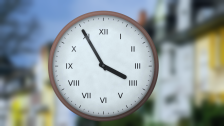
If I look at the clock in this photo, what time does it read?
3:55
